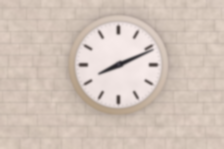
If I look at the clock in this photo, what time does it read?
8:11
